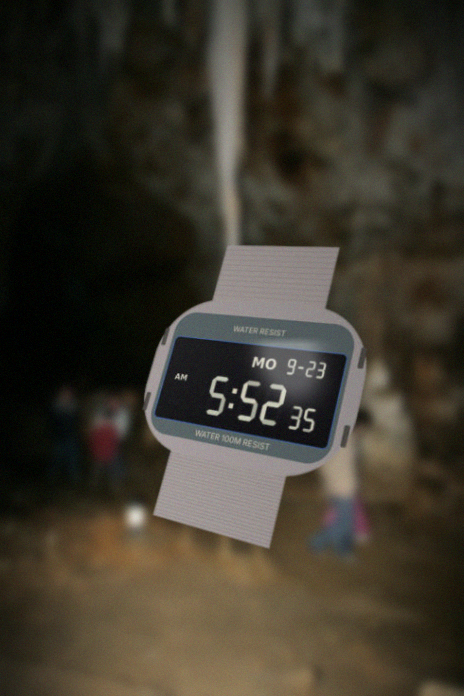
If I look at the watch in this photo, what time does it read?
5:52:35
